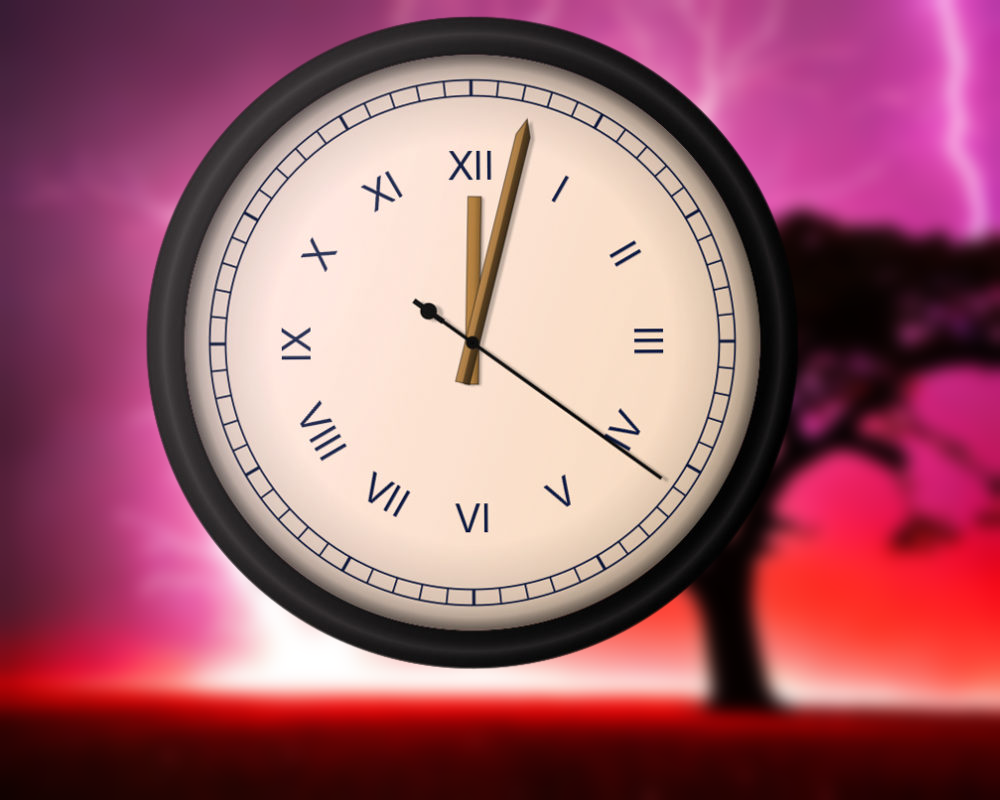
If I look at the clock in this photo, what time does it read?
12:02:21
